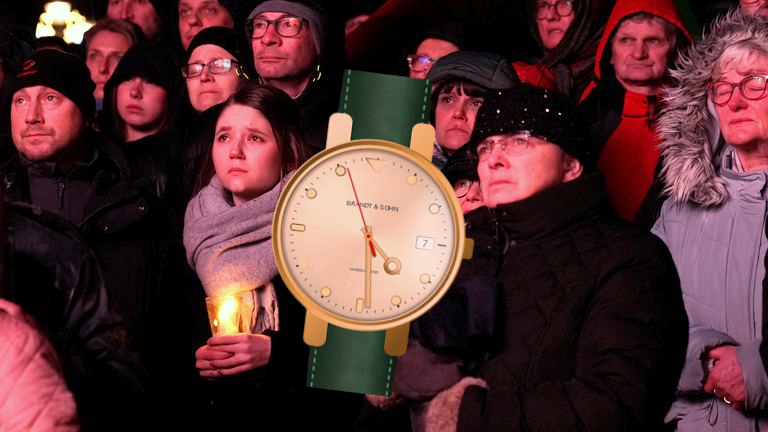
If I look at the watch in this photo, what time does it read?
4:28:56
